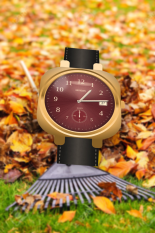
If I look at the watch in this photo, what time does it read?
1:14
